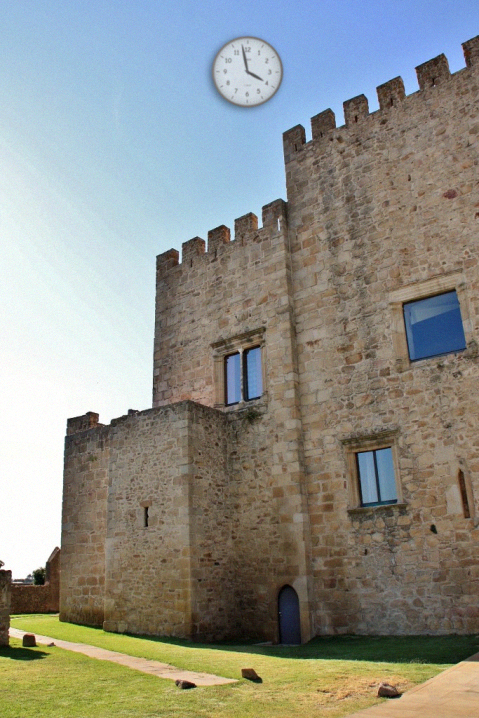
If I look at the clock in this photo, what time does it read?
3:58
